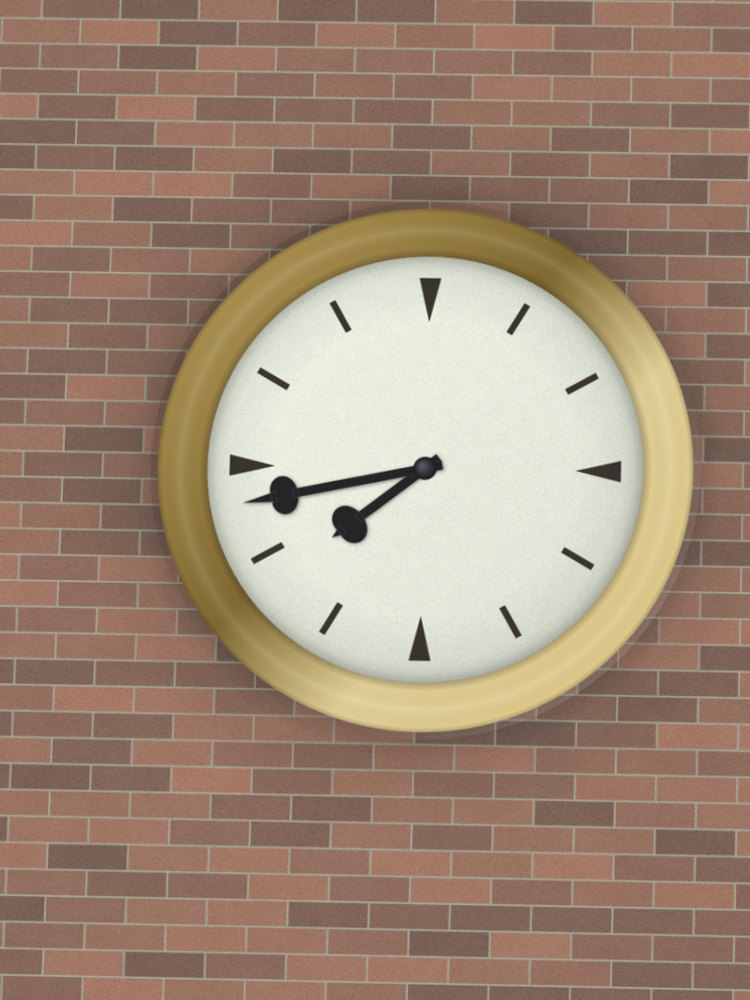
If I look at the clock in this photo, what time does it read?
7:43
